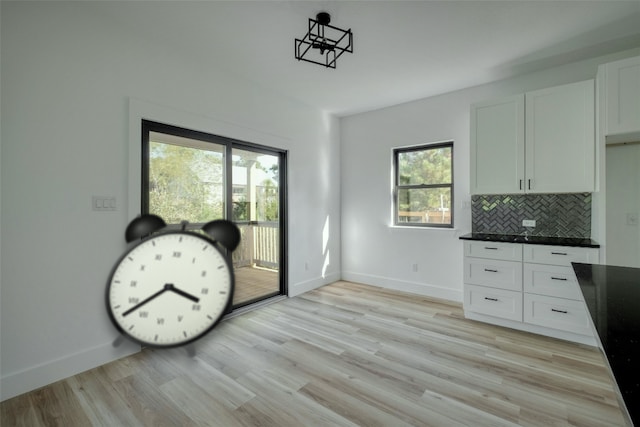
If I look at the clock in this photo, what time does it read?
3:38
